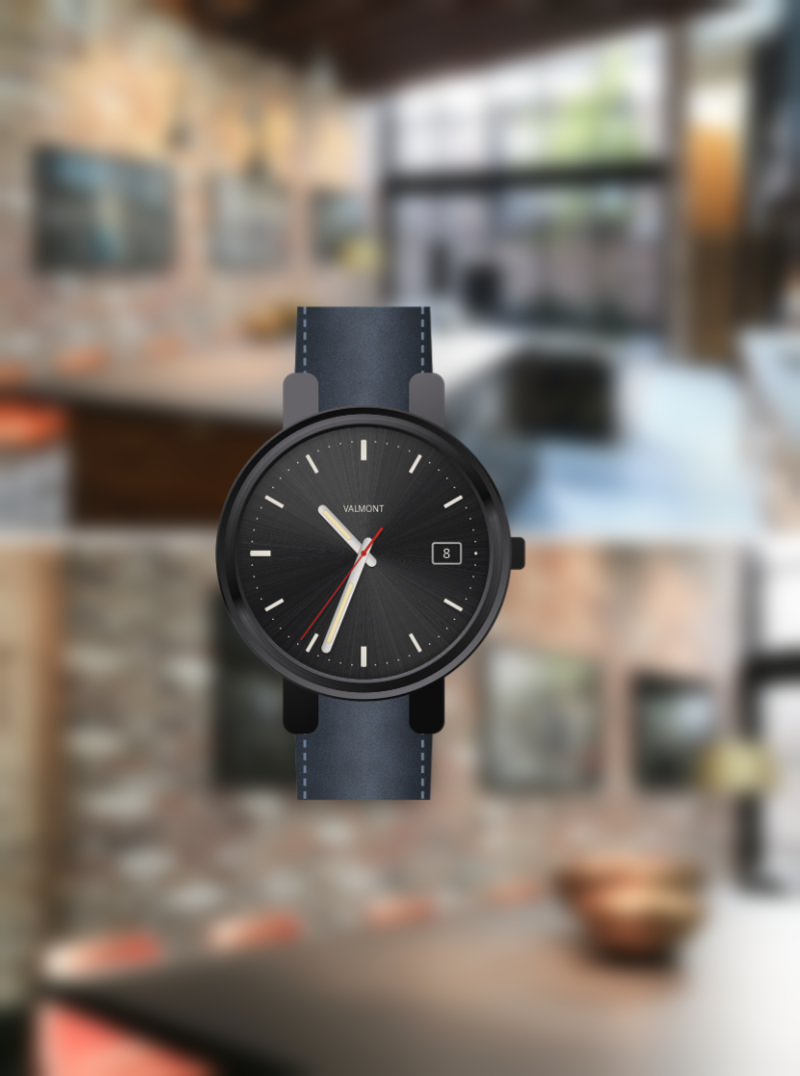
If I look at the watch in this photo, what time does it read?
10:33:36
